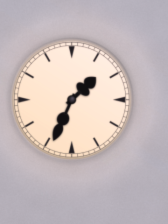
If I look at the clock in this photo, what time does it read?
1:34
